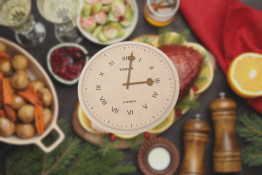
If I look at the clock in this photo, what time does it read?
3:02
